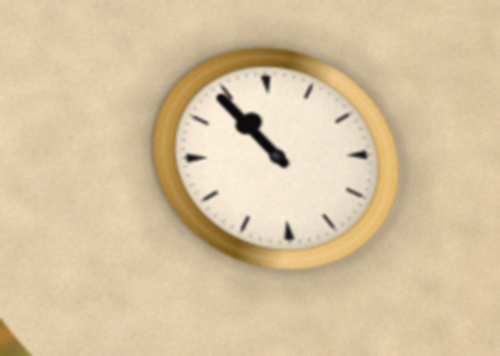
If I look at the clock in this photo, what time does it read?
10:54
